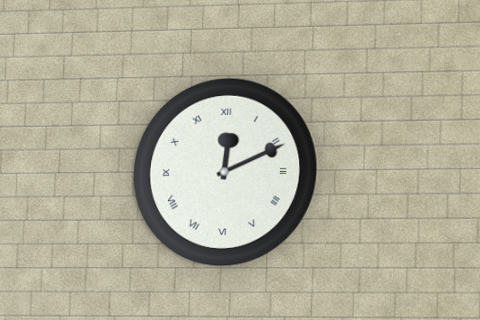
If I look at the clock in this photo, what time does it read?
12:11
